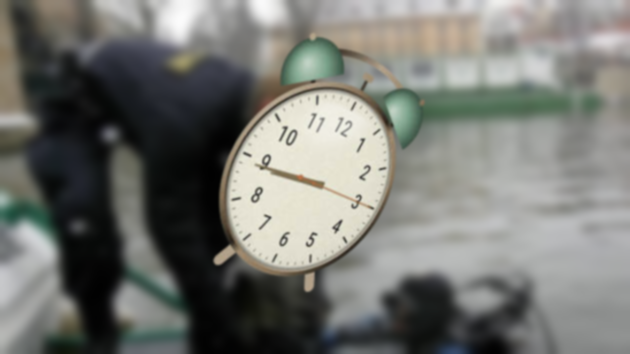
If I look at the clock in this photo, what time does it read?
8:44:15
